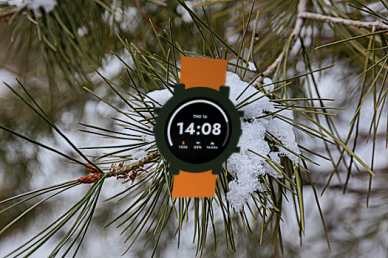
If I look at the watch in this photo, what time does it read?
14:08
